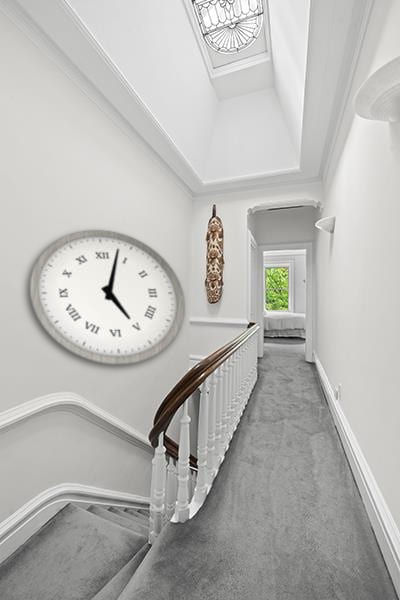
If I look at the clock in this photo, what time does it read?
5:03
